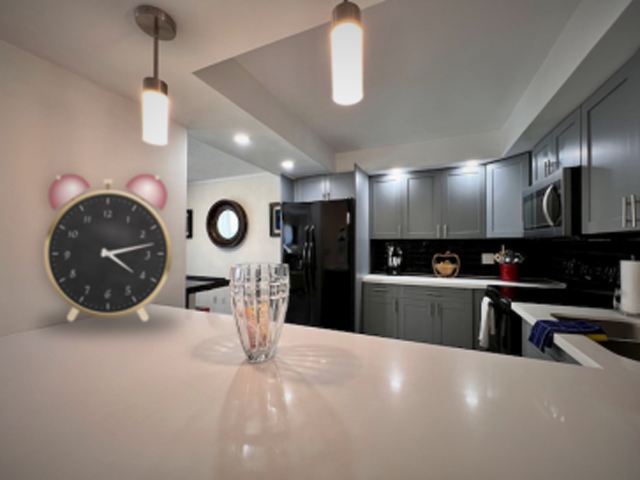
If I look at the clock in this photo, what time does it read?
4:13
